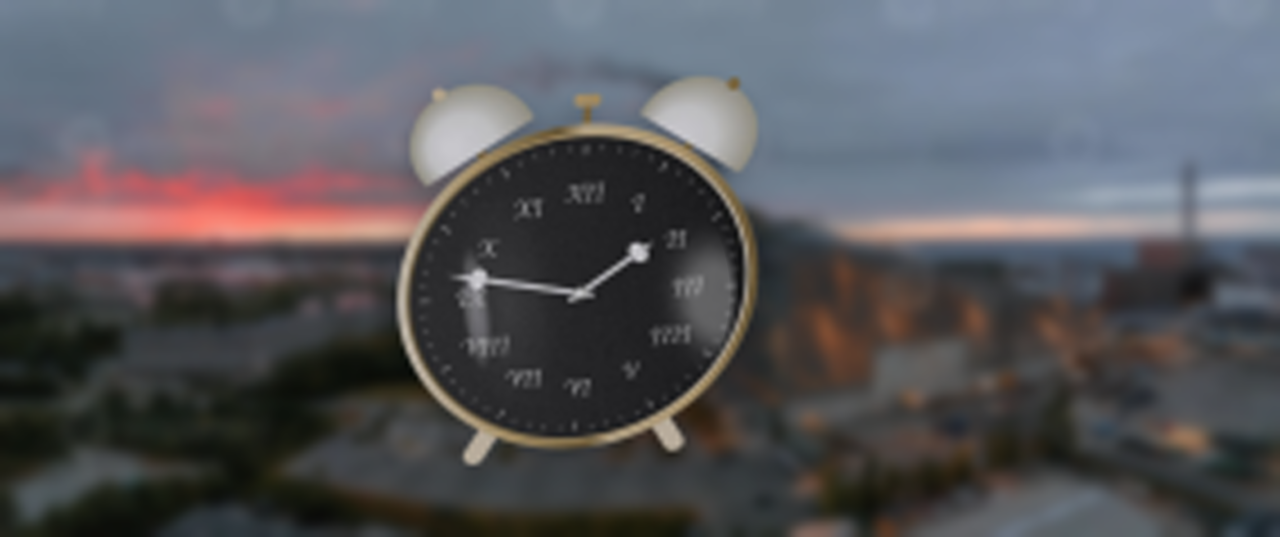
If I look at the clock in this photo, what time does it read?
1:47
